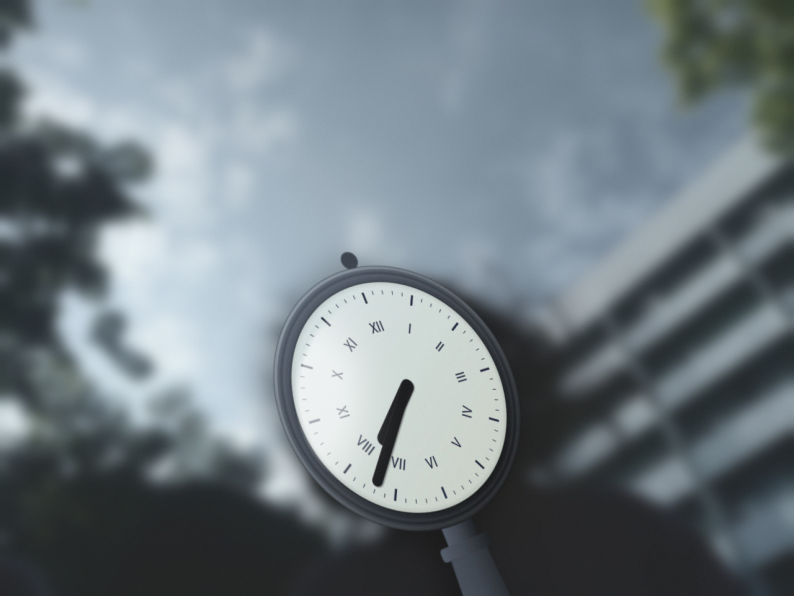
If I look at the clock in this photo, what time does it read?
7:37
